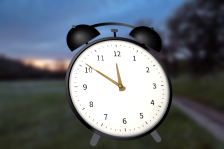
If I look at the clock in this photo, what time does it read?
11:51
